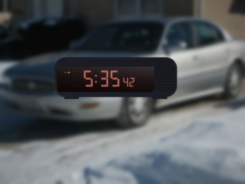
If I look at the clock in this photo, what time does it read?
5:35:42
